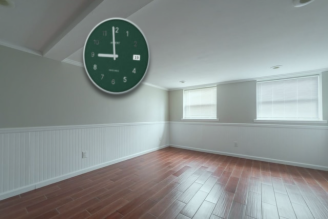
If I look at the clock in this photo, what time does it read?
8:59
